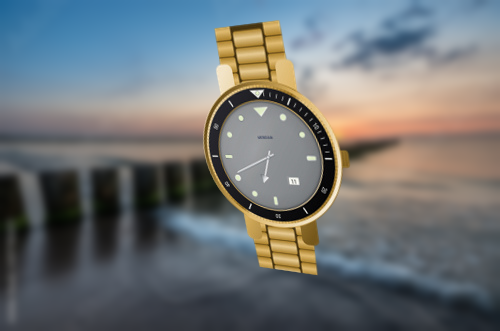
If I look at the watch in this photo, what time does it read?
6:41
